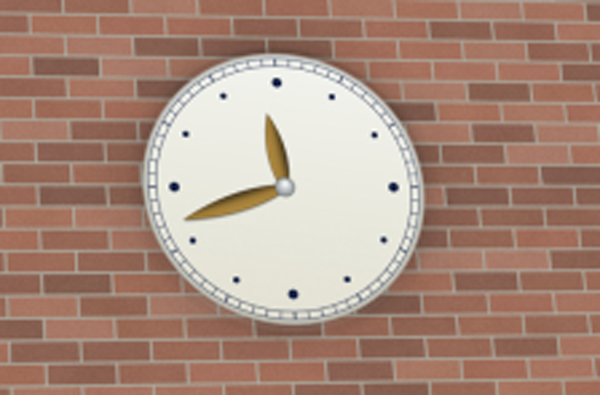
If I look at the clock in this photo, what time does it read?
11:42
